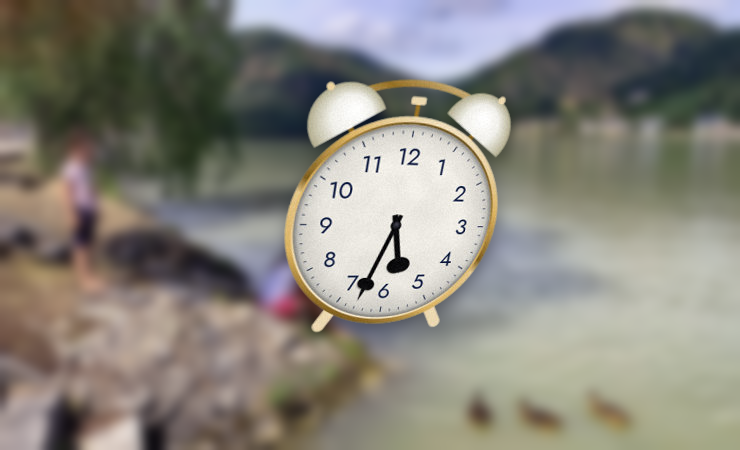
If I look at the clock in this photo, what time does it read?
5:33
